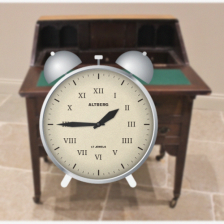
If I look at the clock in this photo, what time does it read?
1:45
